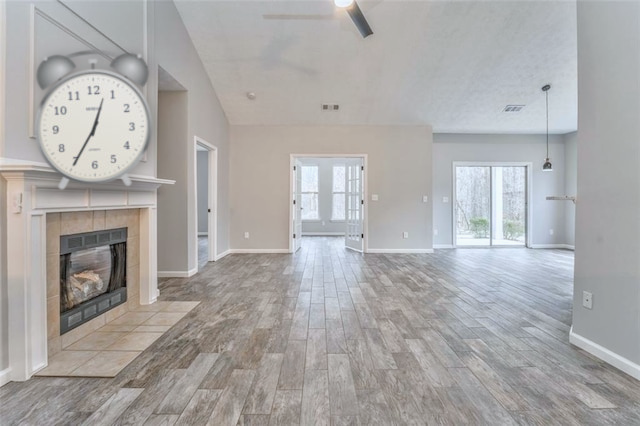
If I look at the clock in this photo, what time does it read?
12:35
